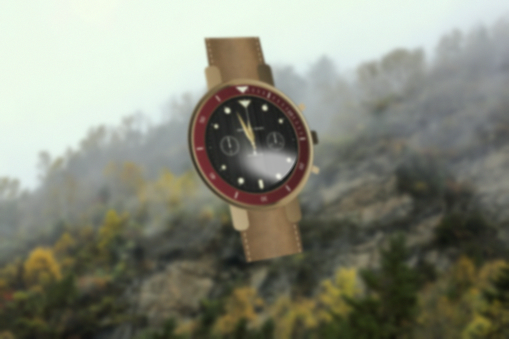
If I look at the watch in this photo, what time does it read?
11:57
